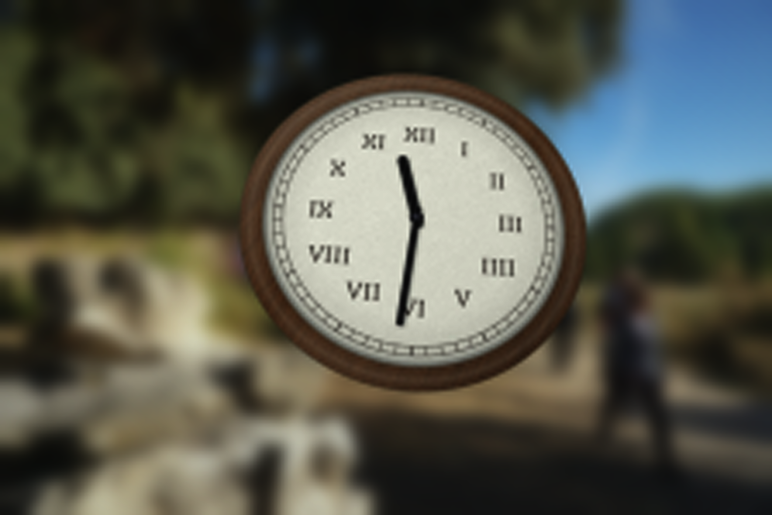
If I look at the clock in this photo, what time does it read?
11:31
